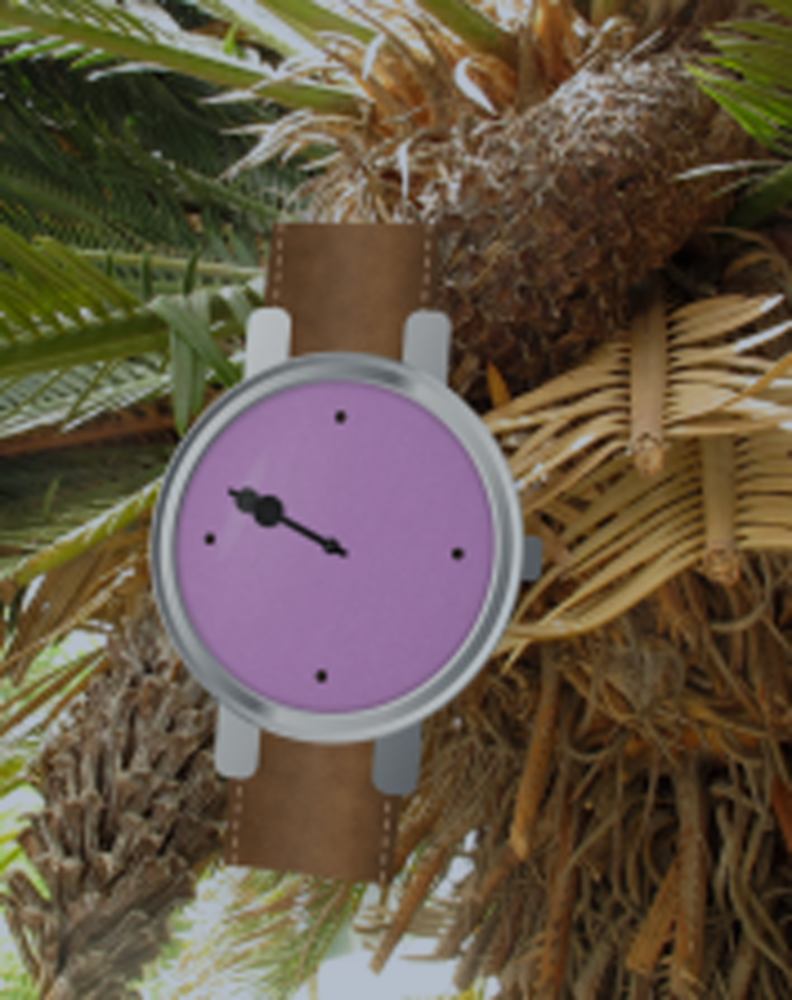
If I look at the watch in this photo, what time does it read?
9:49
